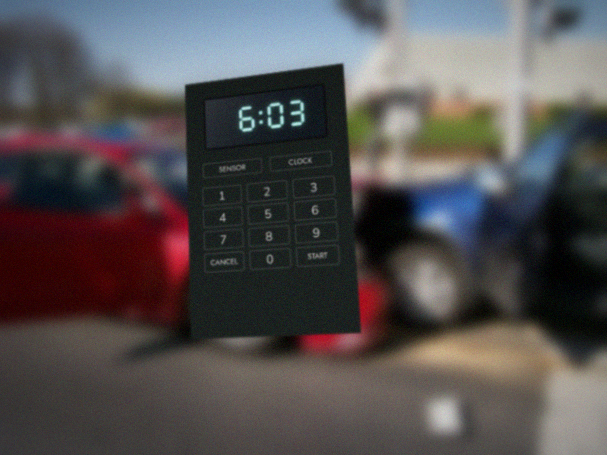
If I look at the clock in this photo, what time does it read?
6:03
